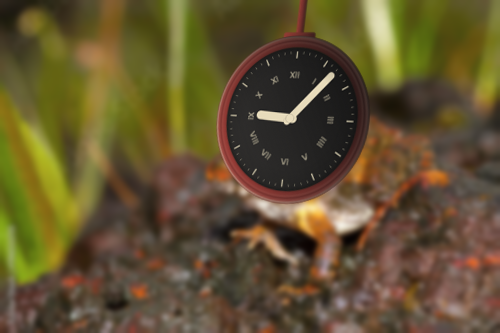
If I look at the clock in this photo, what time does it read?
9:07
